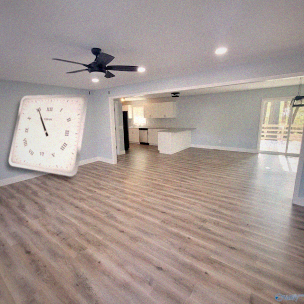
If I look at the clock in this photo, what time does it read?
10:55
